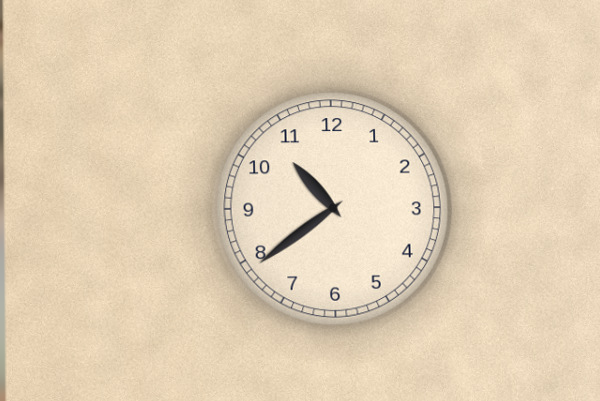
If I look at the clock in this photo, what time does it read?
10:39
